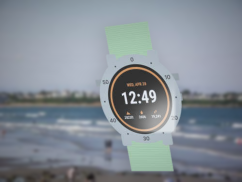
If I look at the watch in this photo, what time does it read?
12:49
